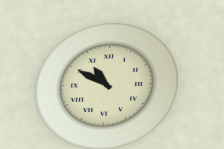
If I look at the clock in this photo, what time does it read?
10:50
